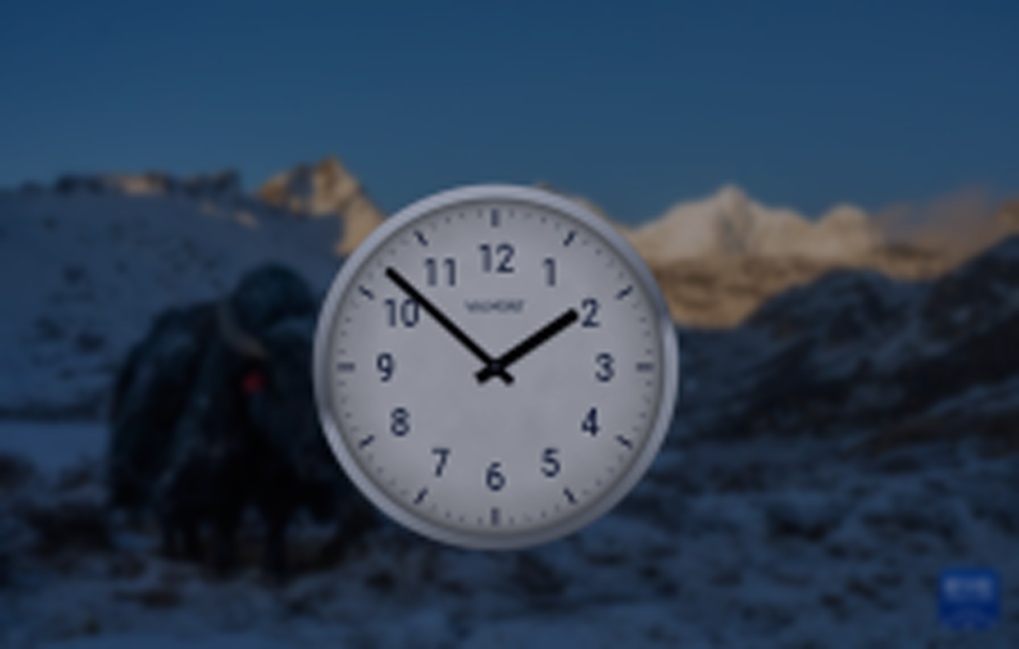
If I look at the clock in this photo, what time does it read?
1:52
